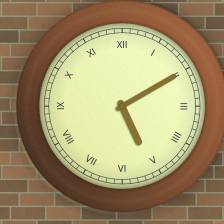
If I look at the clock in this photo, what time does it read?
5:10
